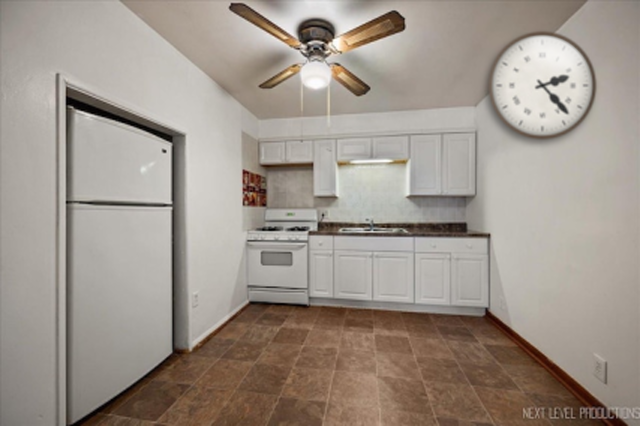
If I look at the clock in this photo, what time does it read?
2:23
